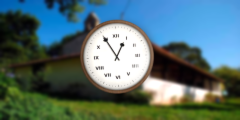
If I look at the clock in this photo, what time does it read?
12:55
